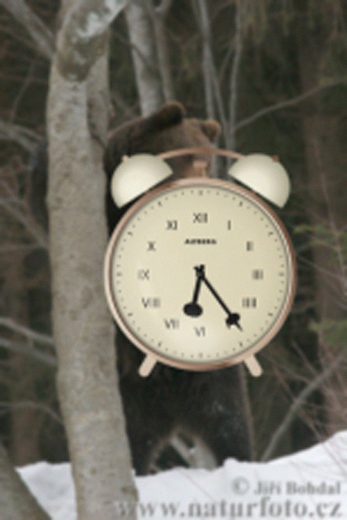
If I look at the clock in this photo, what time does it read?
6:24
